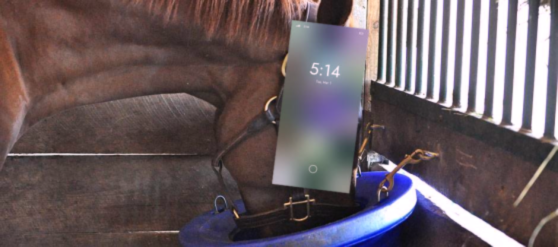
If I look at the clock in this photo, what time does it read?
5:14
